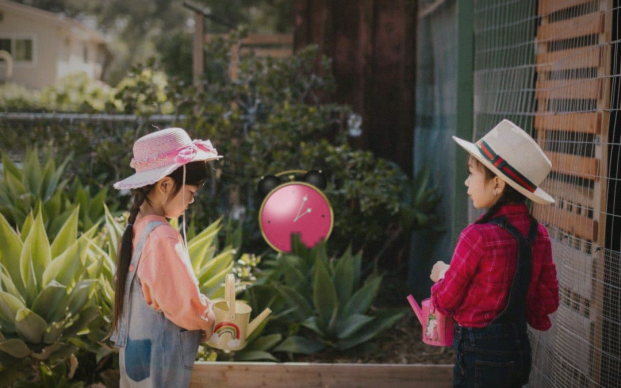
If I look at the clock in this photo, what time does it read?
2:05
